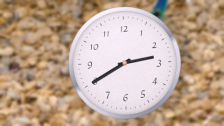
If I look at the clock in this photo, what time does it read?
2:40
